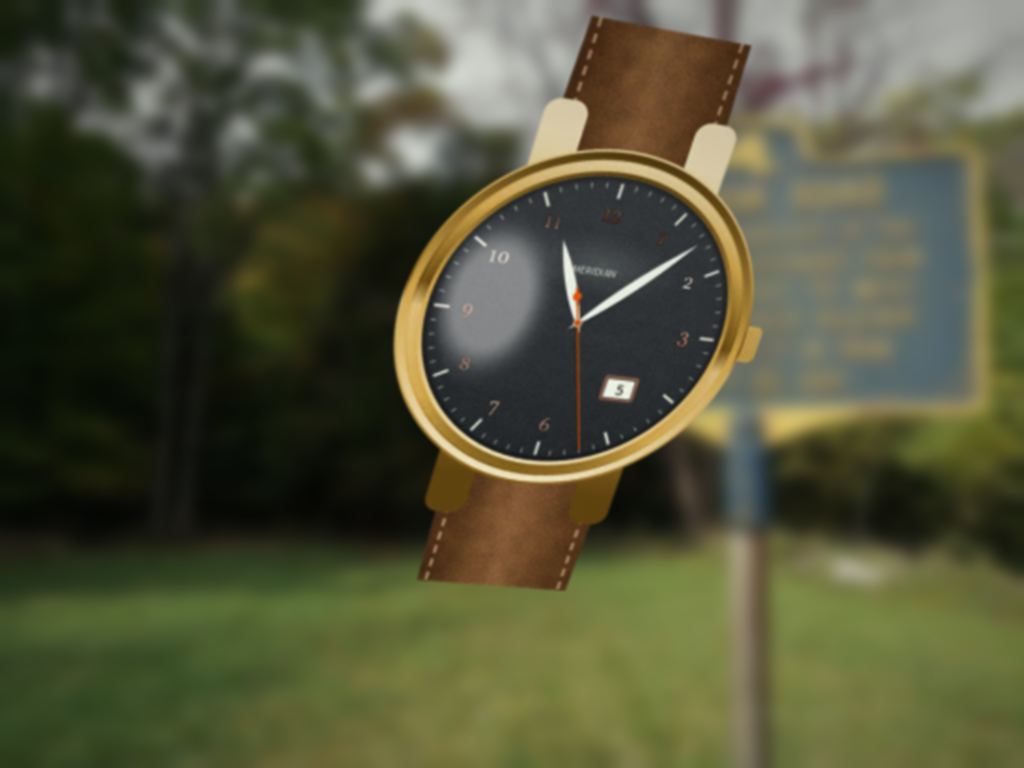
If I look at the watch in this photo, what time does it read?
11:07:27
